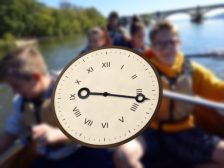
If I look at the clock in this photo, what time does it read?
9:17
